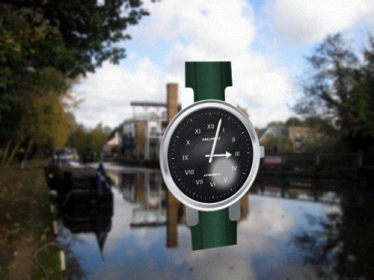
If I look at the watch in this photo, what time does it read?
3:03
